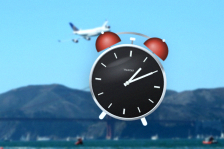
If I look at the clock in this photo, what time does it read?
1:10
